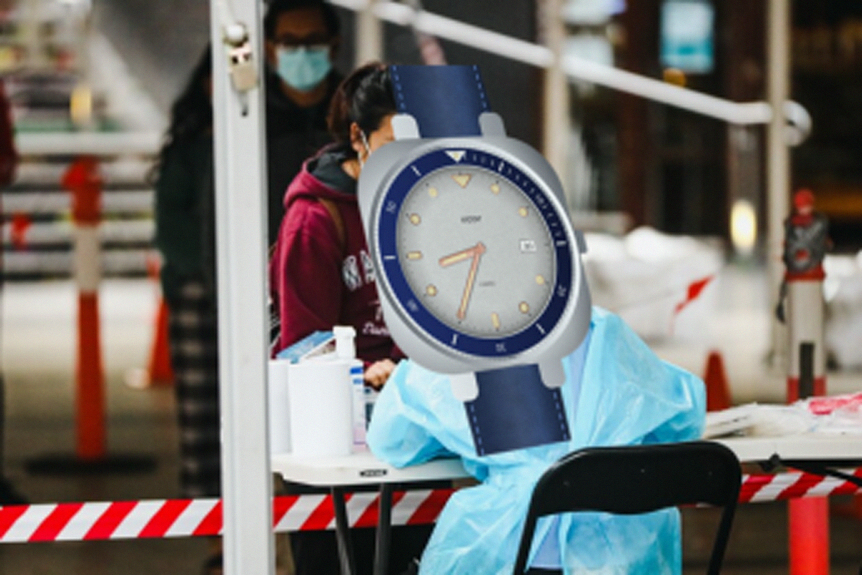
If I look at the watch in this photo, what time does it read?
8:35
